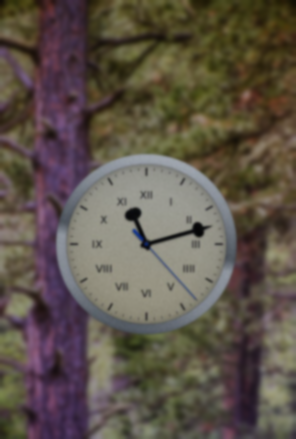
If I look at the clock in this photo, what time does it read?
11:12:23
